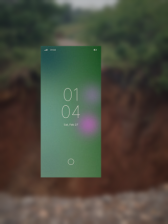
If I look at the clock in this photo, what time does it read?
1:04
